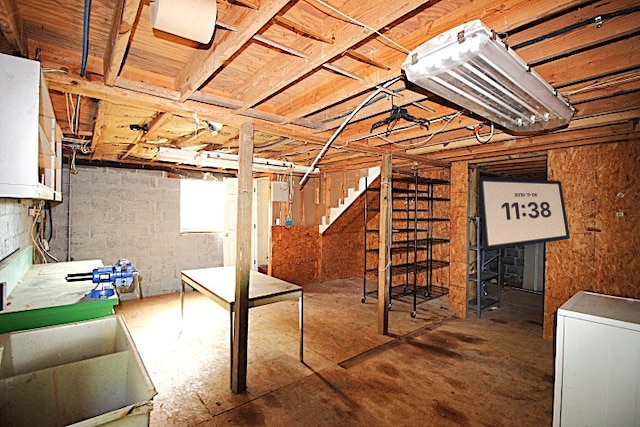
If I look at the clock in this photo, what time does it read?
11:38
